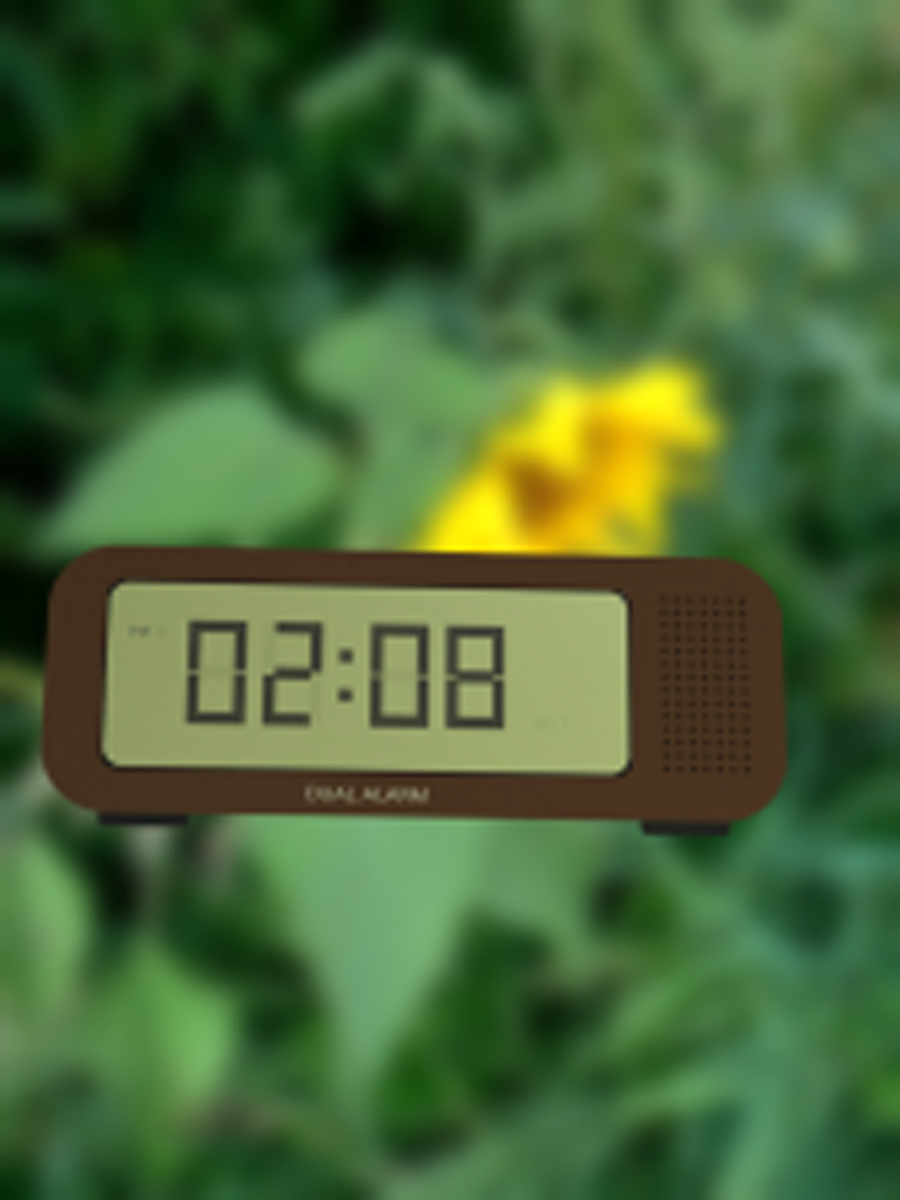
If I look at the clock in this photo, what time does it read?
2:08
